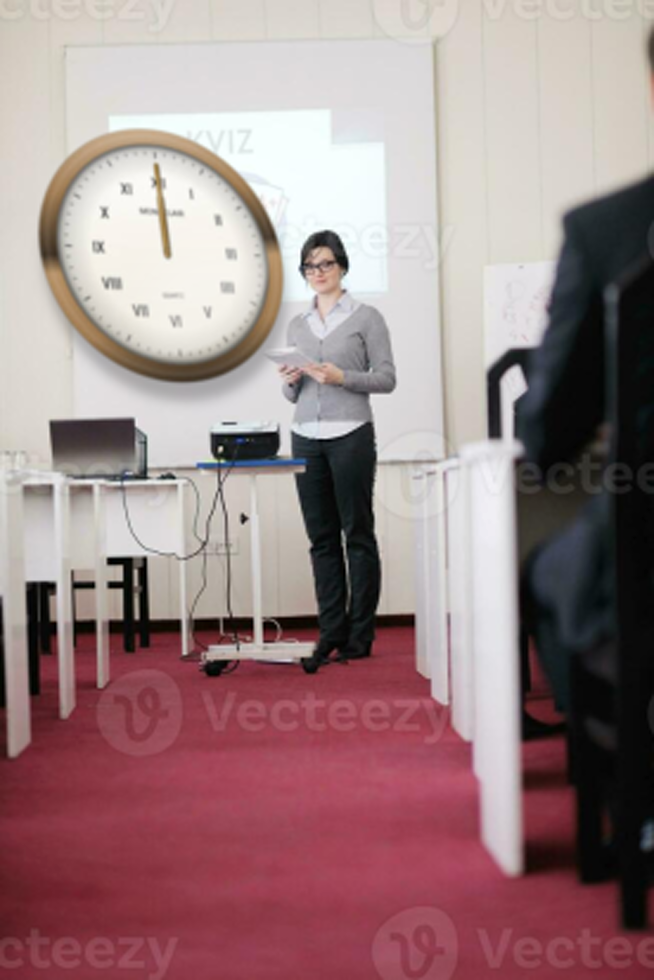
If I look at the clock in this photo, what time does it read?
12:00
